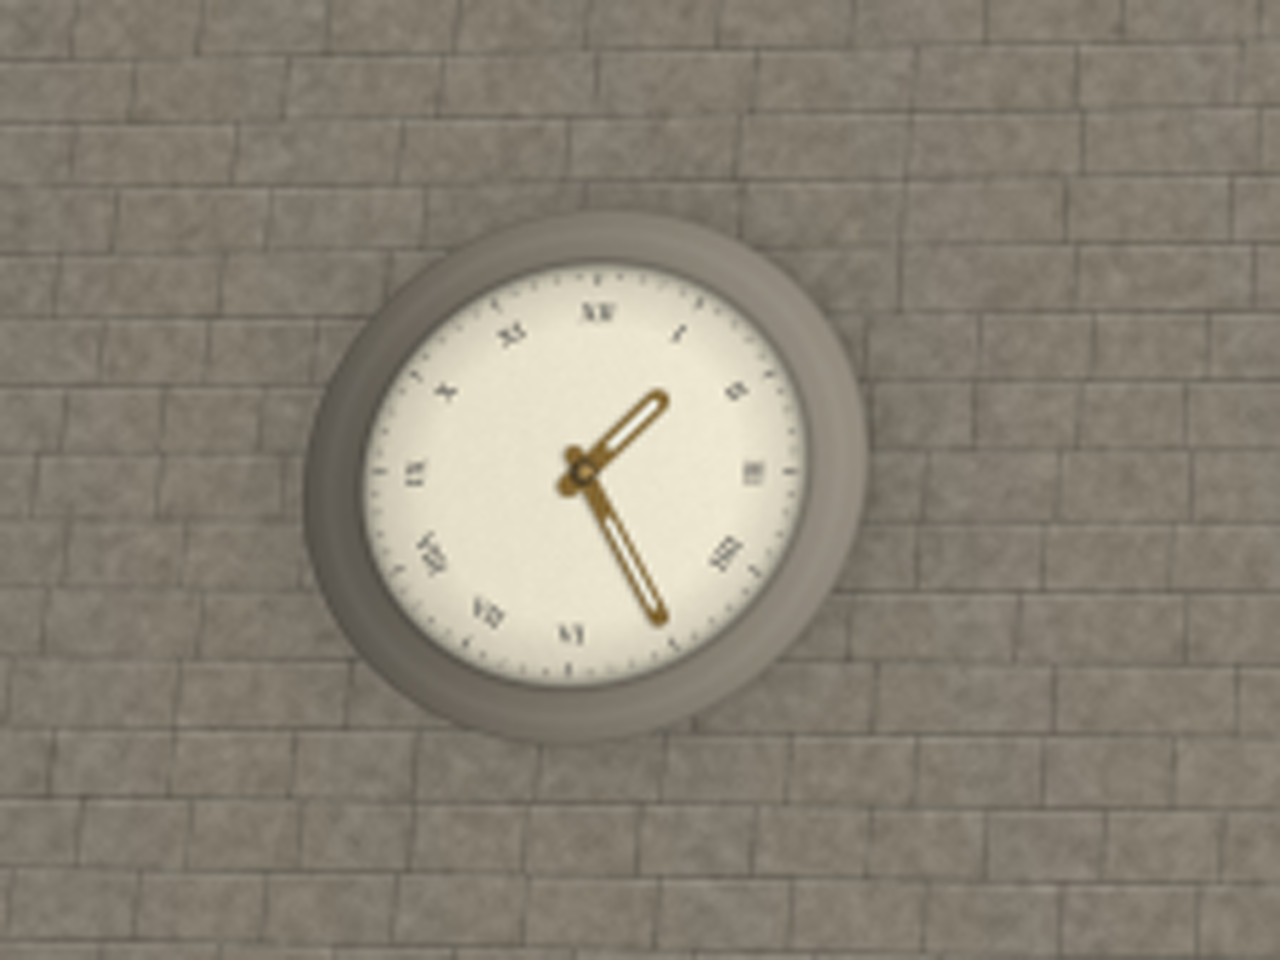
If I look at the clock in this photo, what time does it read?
1:25
